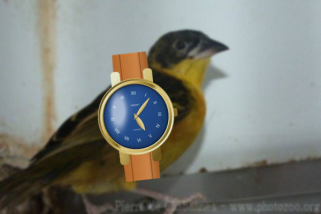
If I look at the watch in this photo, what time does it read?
5:07
